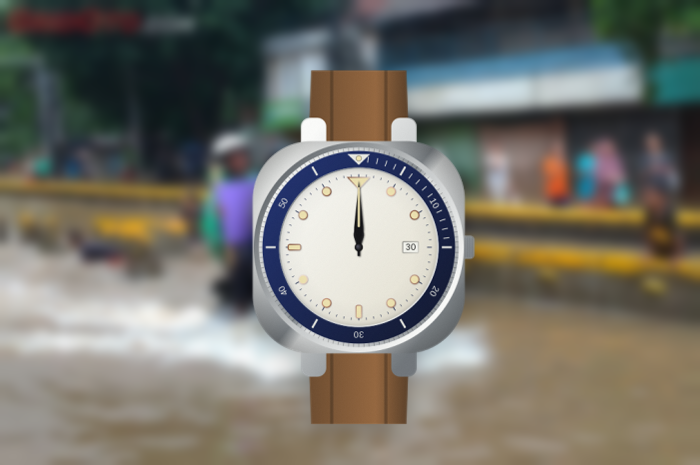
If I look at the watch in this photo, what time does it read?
12:00
